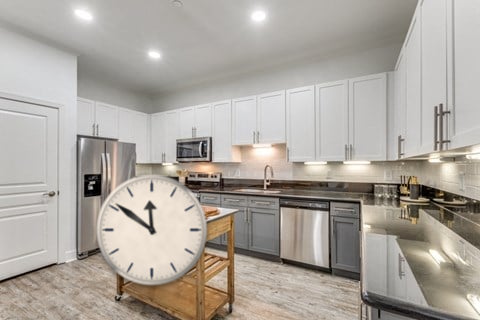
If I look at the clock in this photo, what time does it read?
11:51
